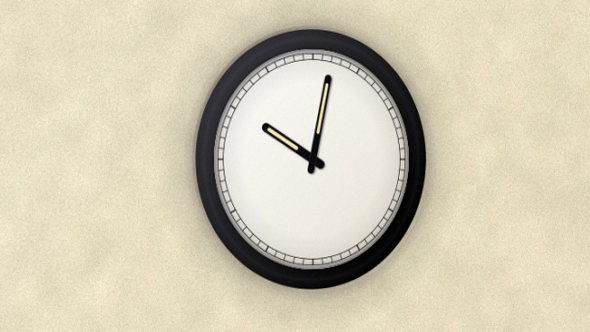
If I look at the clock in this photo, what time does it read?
10:02
